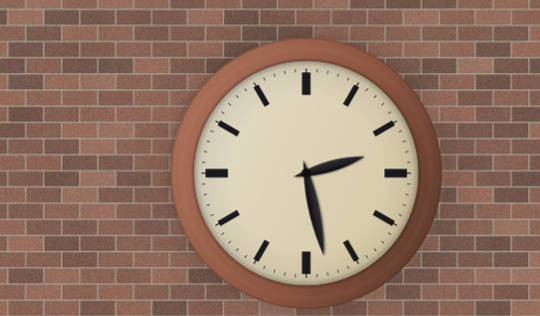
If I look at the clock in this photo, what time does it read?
2:28
